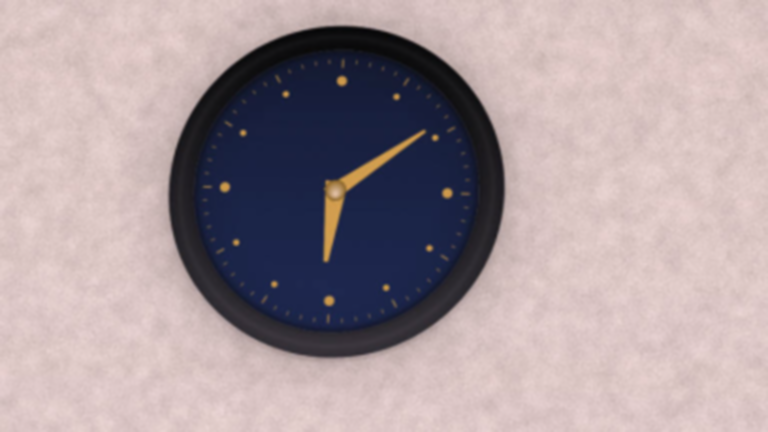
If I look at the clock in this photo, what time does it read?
6:09
